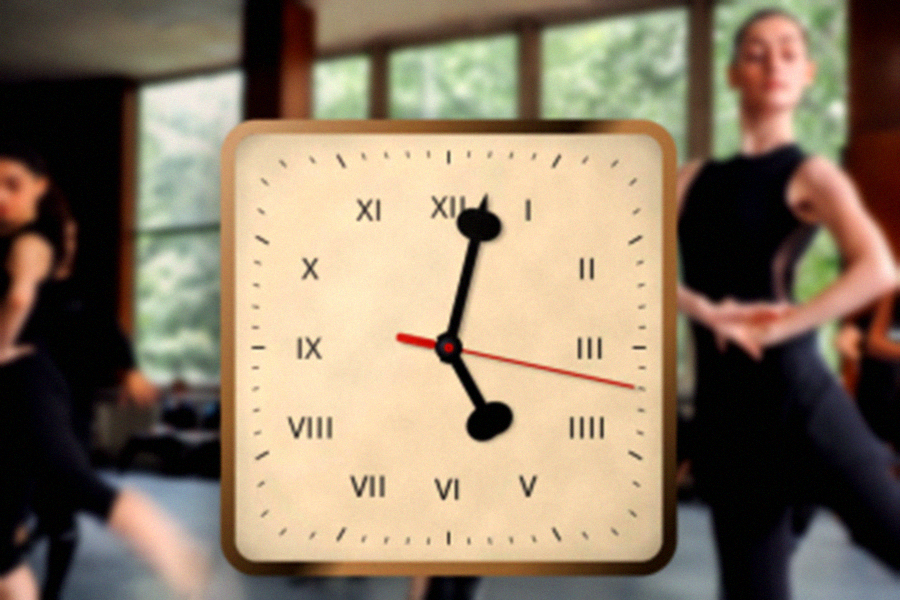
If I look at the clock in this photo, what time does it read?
5:02:17
